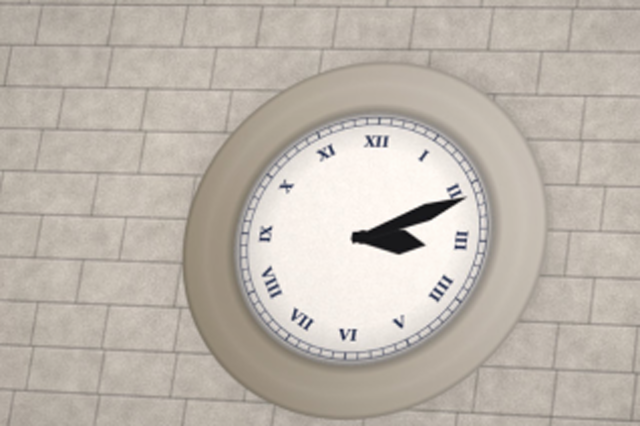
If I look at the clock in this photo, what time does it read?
3:11
